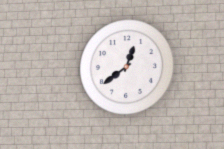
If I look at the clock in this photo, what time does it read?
12:39
